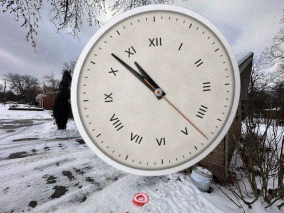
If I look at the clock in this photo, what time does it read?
10:52:23
